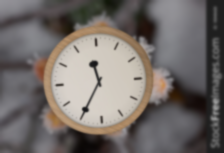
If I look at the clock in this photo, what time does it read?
11:35
